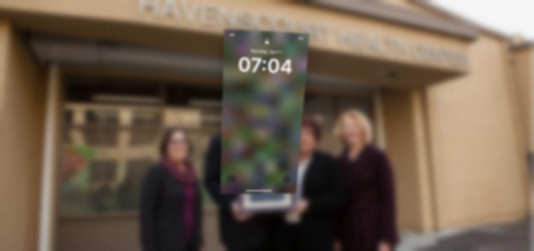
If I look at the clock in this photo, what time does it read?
7:04
